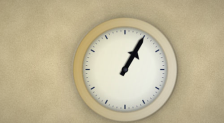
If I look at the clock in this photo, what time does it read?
1:05
